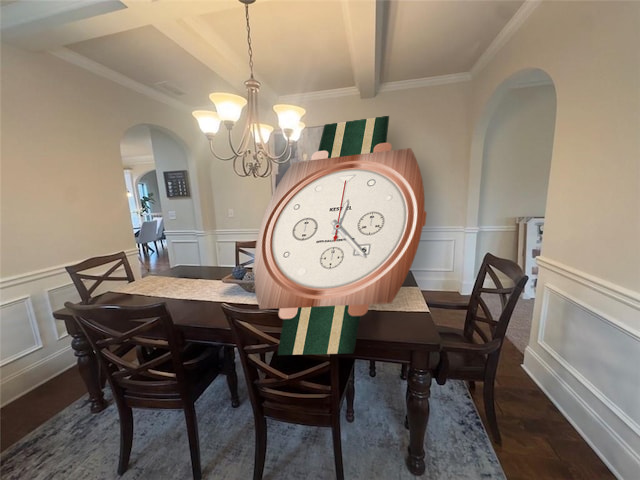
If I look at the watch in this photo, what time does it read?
12:23
